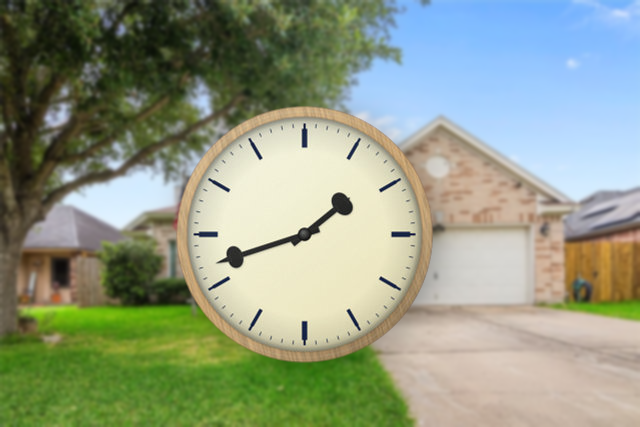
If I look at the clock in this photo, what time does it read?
1:42
